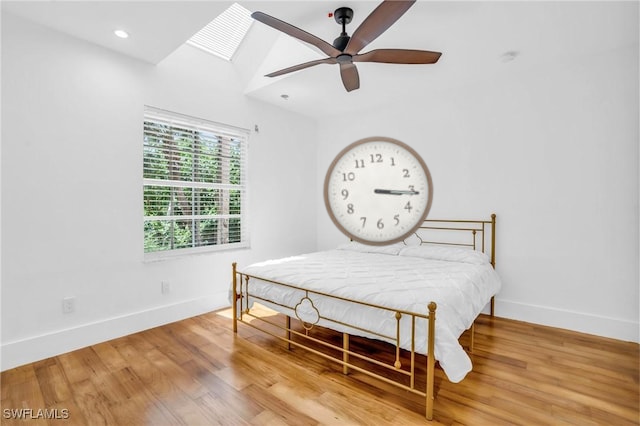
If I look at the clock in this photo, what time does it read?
3:16
